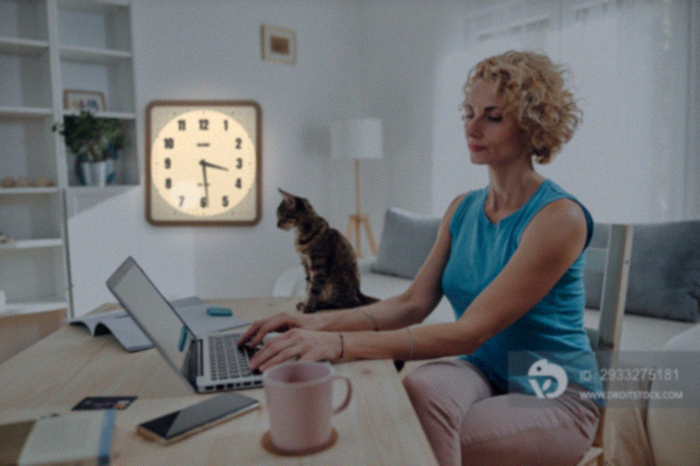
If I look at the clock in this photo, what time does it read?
3:29
